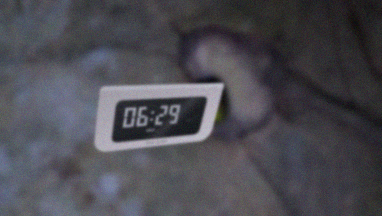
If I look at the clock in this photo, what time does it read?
6:29
